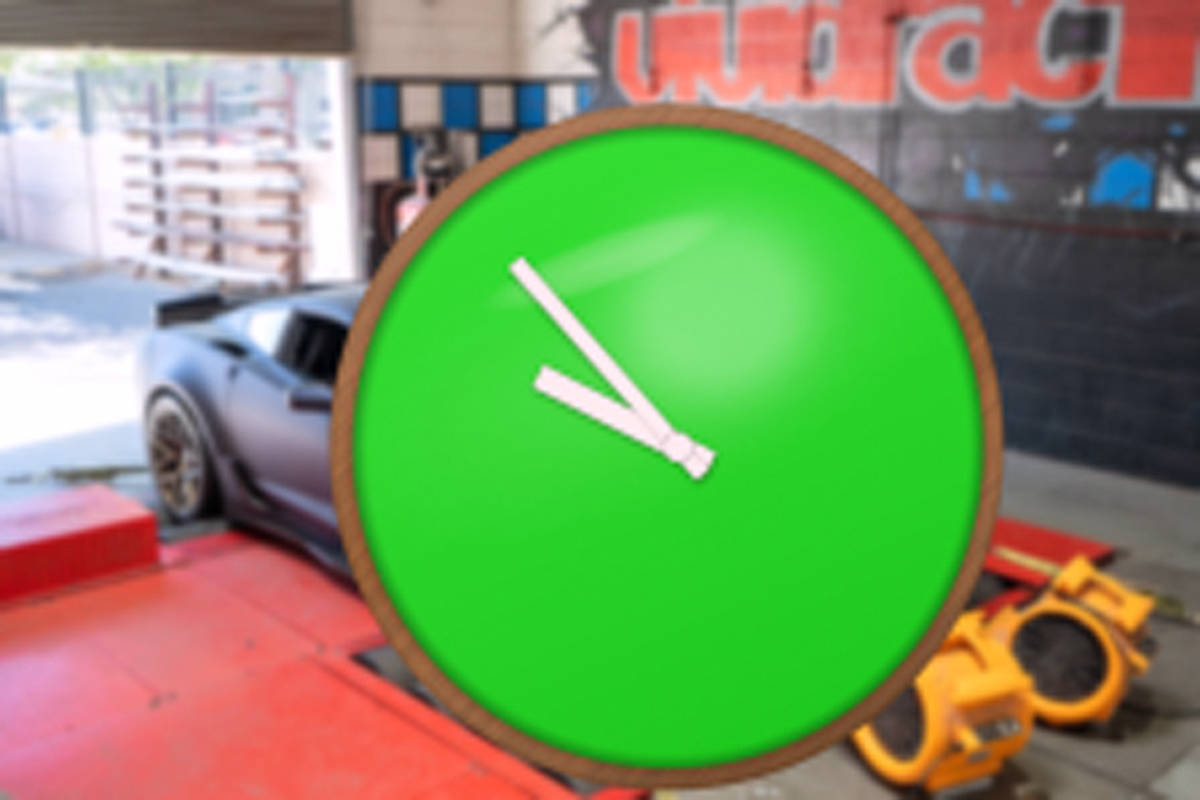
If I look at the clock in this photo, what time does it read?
9:53
